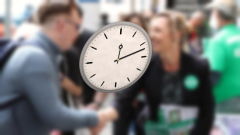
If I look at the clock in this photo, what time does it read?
12:12
